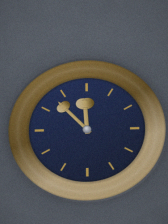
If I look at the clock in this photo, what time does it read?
11:53
